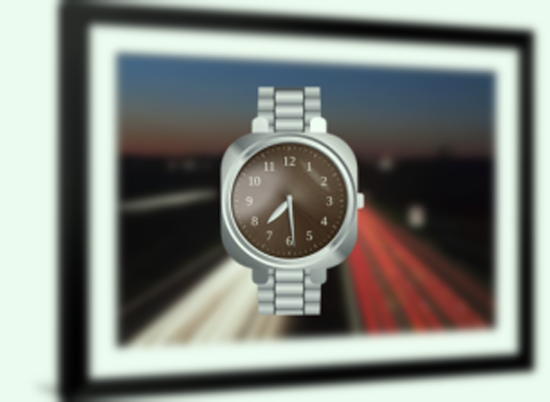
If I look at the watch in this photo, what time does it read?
7:29
